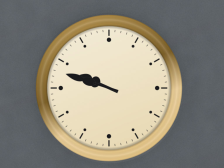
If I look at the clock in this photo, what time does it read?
9:48
